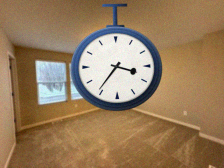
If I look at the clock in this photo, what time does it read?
3:36
